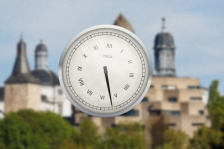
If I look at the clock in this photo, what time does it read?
5:27
